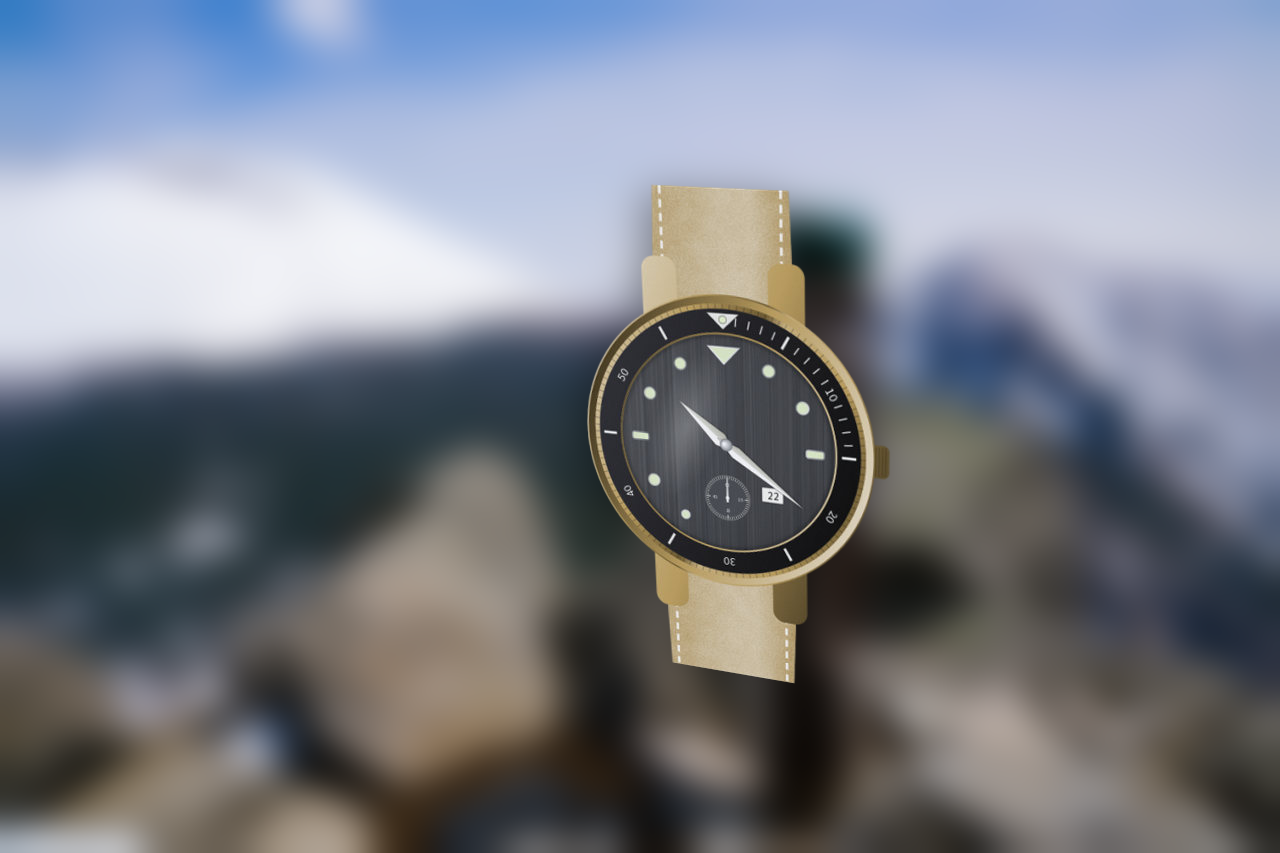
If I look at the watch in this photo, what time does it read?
10:21
